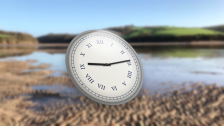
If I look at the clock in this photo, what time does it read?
9:14
